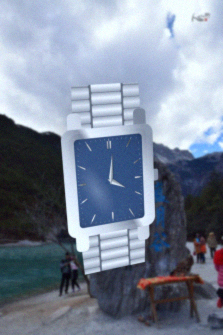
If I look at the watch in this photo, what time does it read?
4:01
